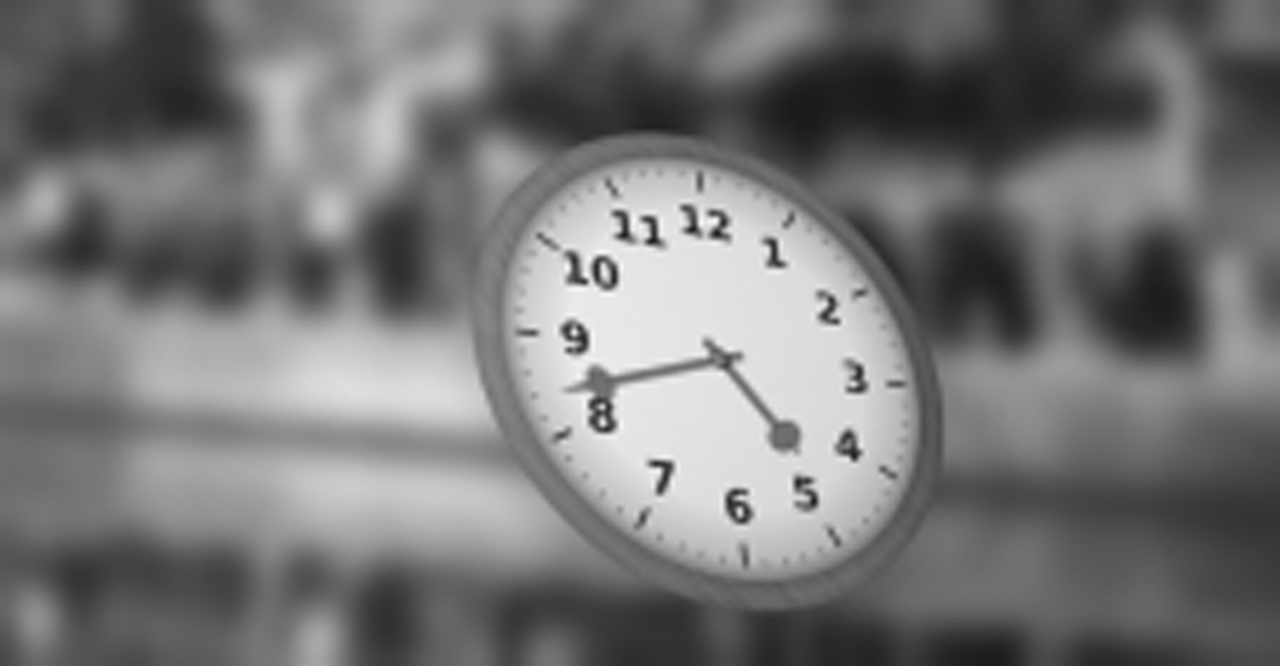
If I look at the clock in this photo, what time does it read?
4:42
